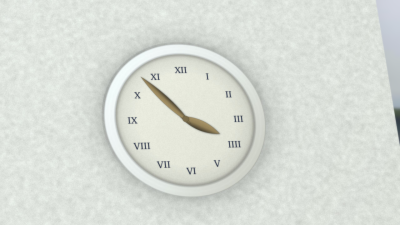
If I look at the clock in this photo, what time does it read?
3:53
